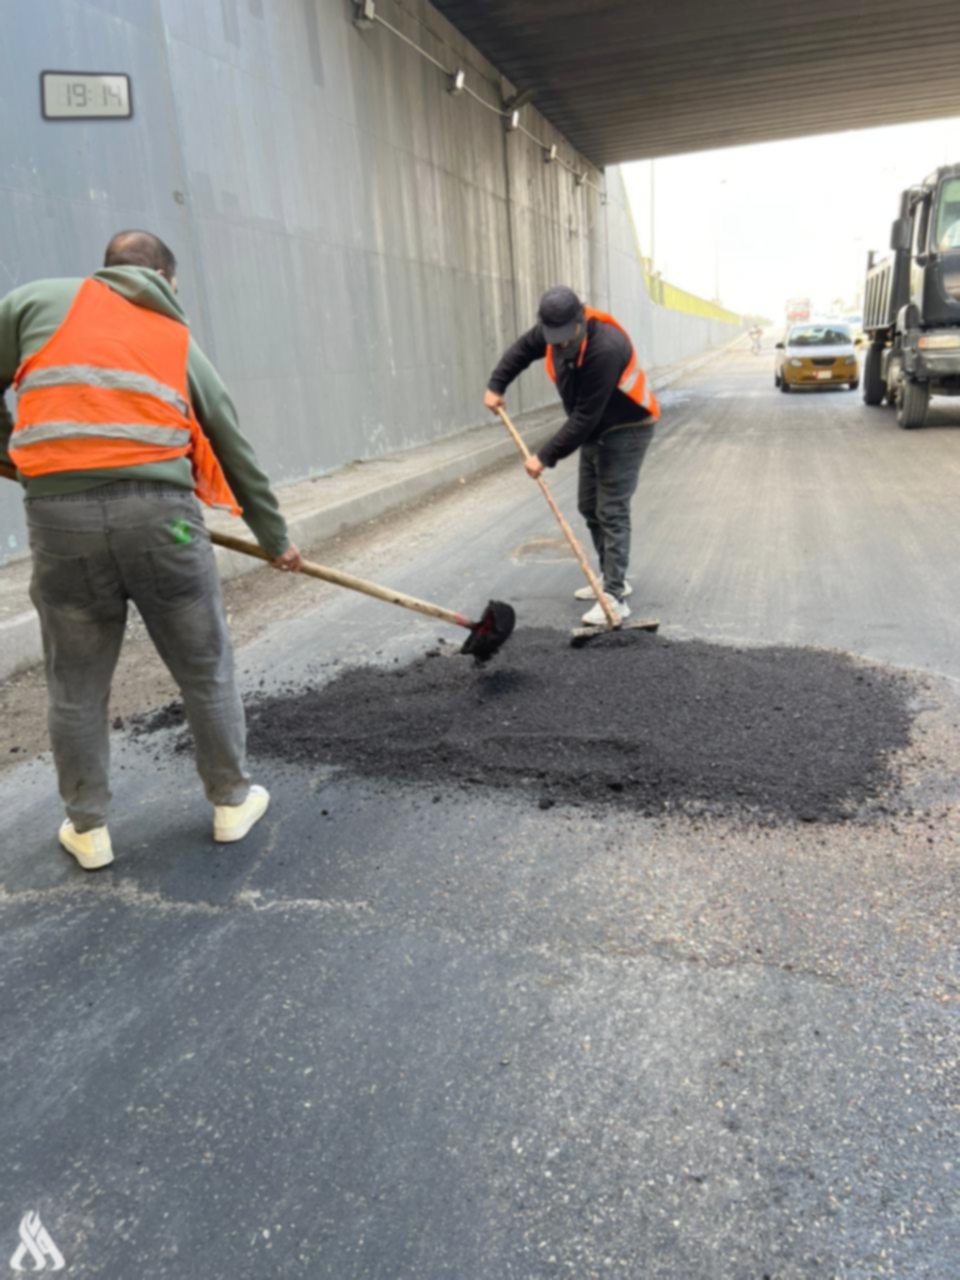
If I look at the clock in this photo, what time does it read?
19:14
